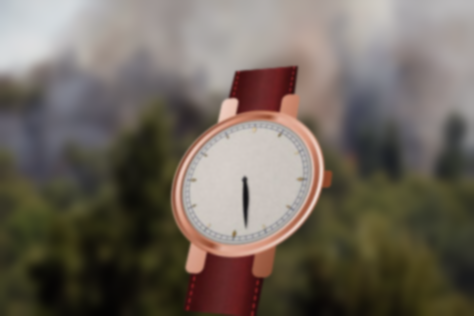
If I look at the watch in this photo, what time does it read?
5:28
